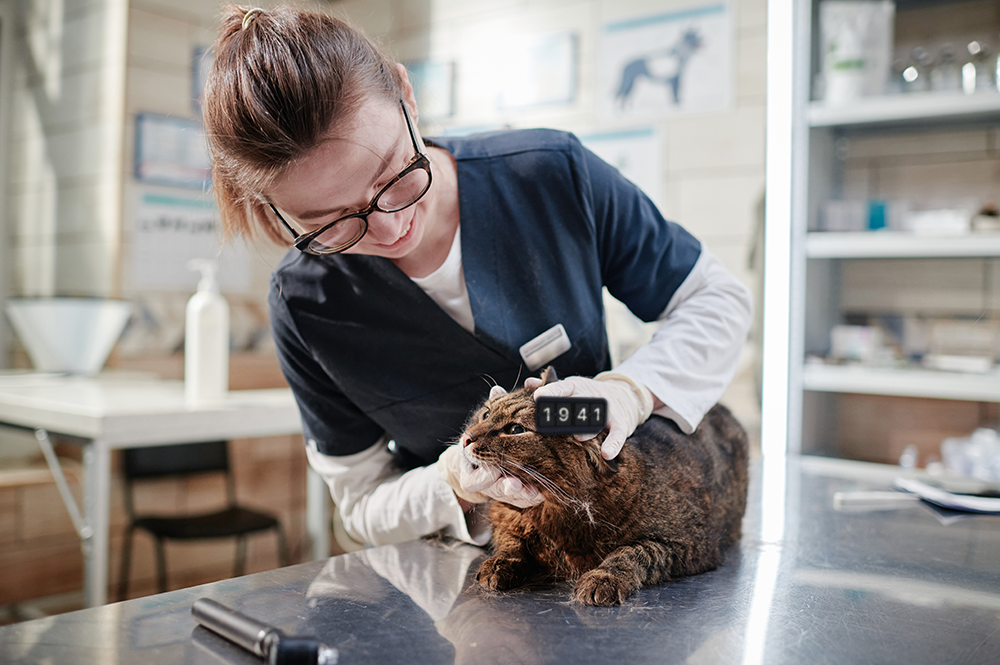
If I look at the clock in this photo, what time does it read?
19:41
